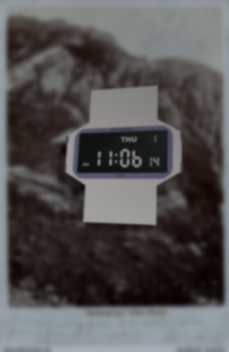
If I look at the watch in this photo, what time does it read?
11:06
